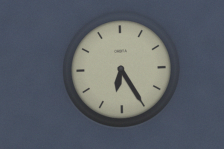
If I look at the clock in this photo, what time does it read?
6:25
